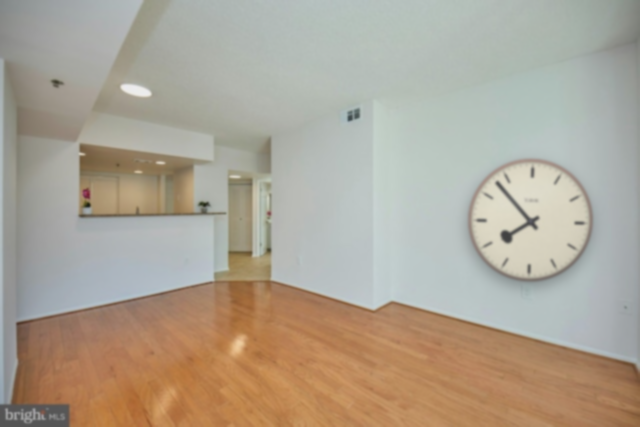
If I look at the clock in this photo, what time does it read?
7:53
